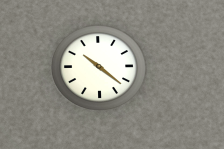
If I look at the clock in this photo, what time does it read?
10:22
